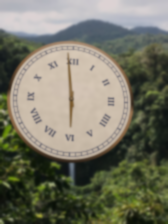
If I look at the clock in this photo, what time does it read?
5:59
